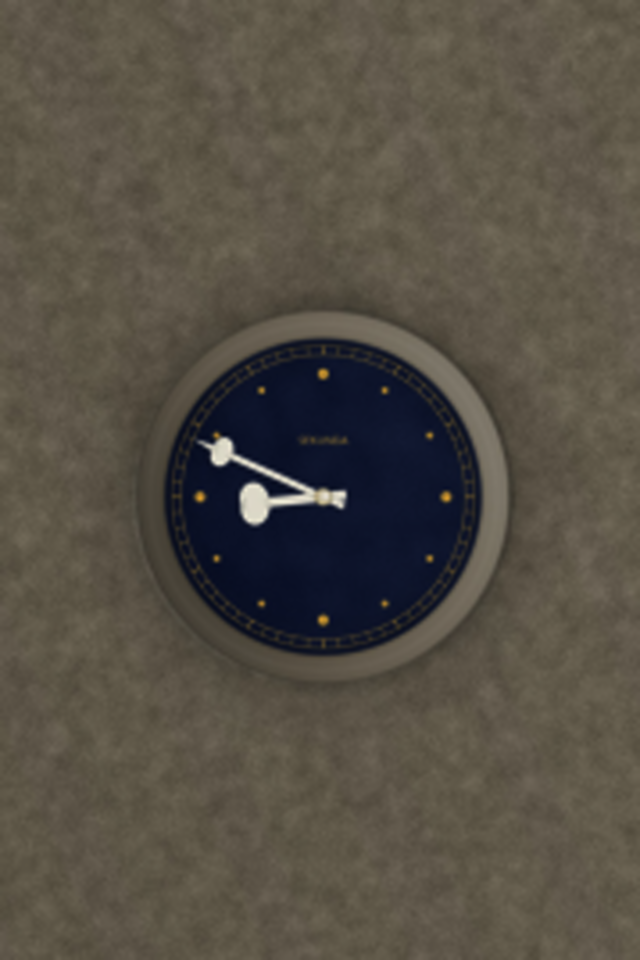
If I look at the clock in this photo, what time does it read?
8:49
